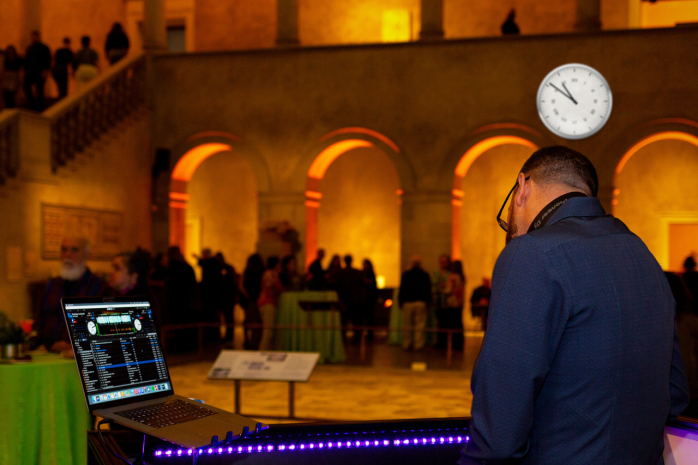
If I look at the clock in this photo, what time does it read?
10:51
